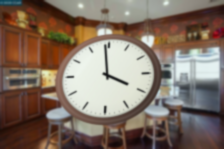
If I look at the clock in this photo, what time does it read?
3:59
